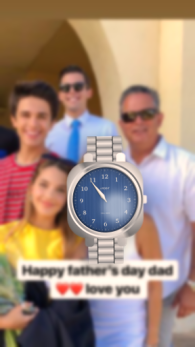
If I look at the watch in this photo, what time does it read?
10:54
